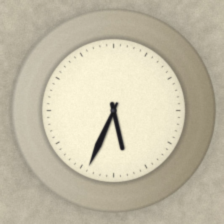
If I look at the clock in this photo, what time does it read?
5:34
